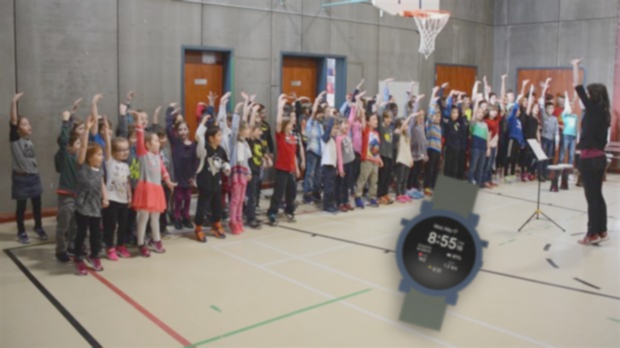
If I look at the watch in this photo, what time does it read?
8:55
